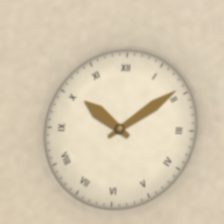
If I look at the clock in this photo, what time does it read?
10:09
